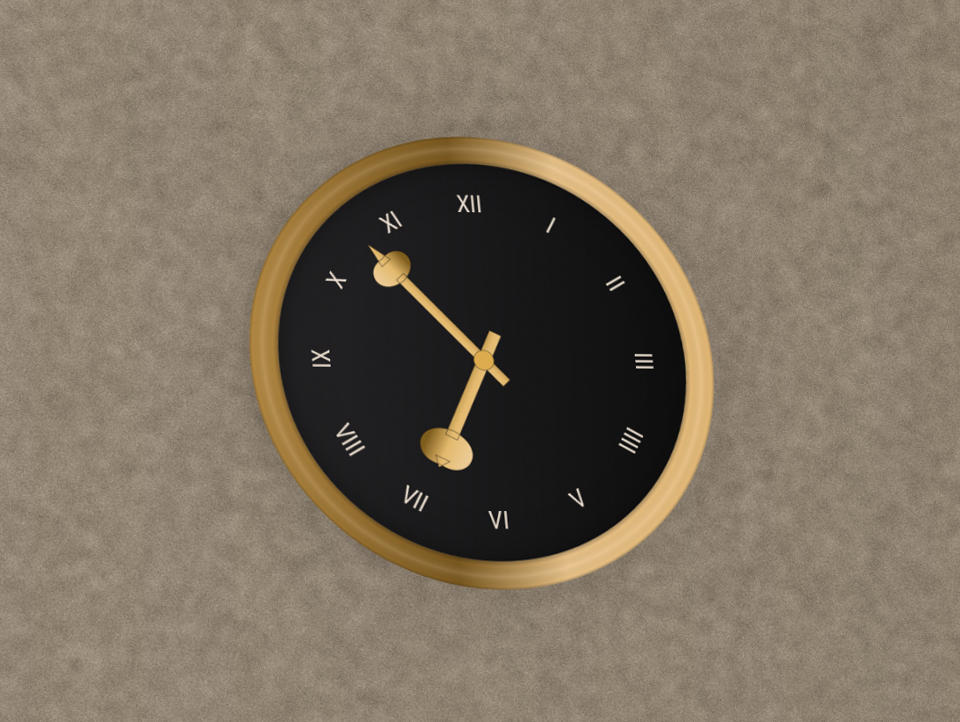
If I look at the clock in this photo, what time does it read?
6:53
